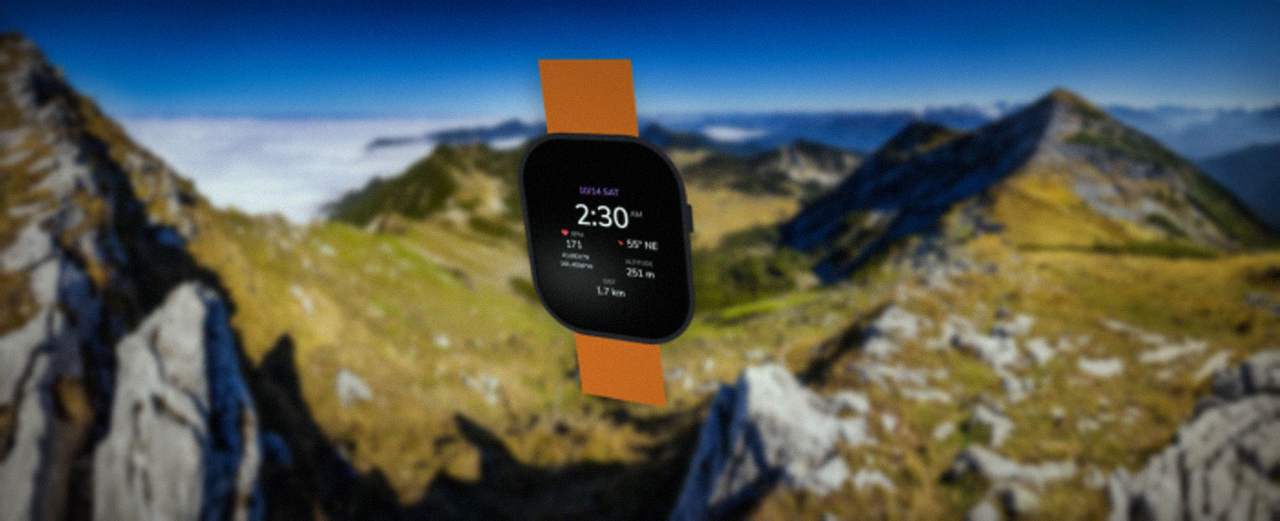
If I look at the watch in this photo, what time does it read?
2:30
